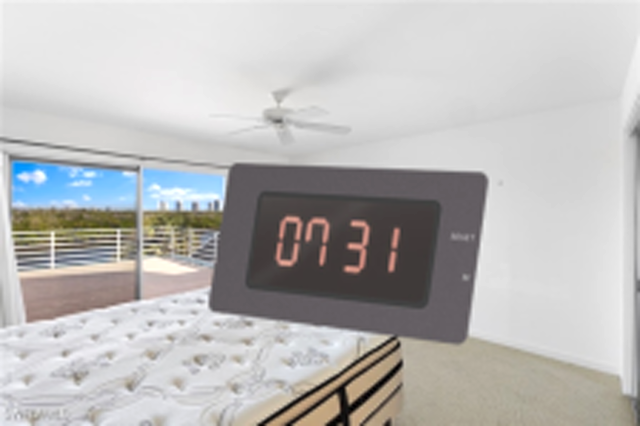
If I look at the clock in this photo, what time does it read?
7:31
